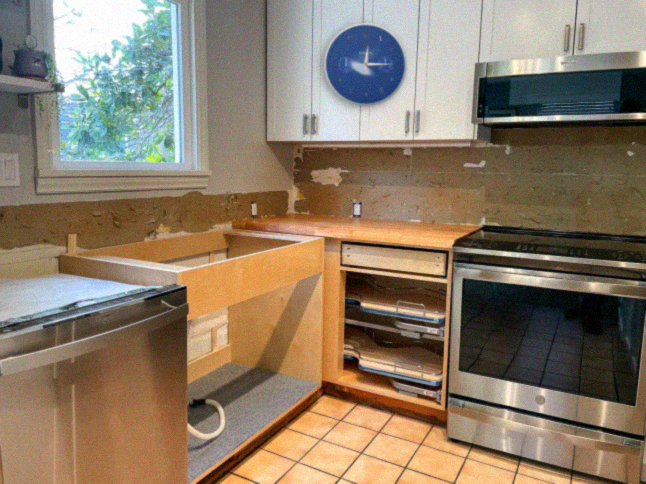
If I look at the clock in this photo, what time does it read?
12:15
